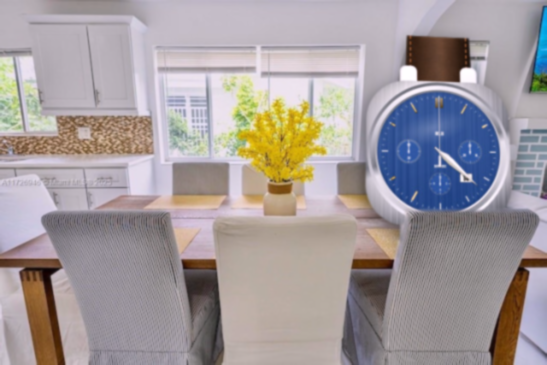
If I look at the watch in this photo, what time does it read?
4:22
